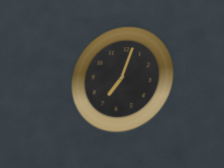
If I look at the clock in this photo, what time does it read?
7:02
